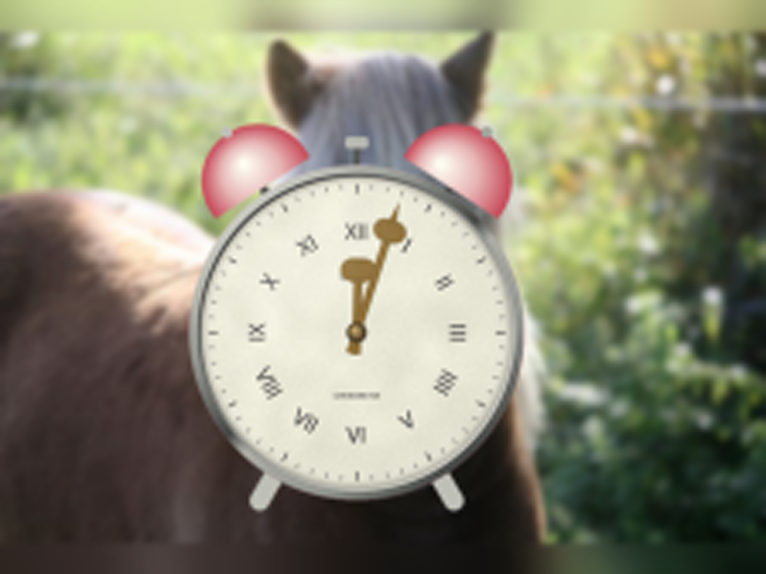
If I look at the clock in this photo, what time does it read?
12:03
